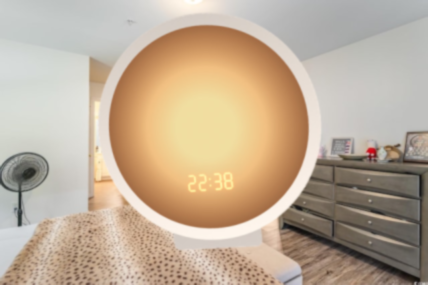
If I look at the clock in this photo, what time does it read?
22:38
